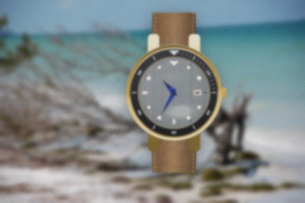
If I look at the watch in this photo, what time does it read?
10:35
